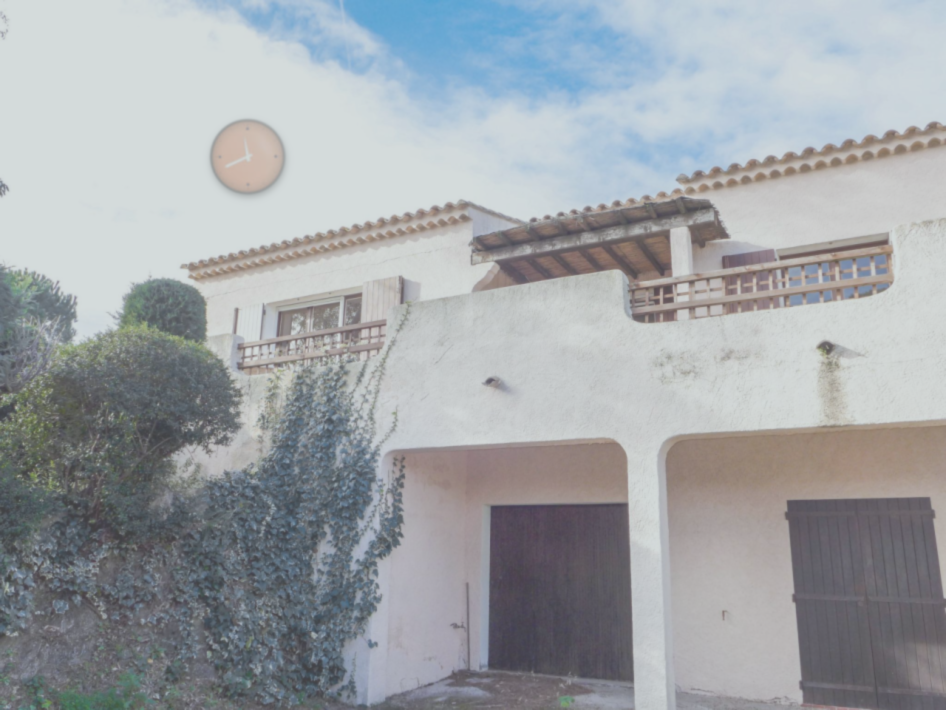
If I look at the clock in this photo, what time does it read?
11:41
